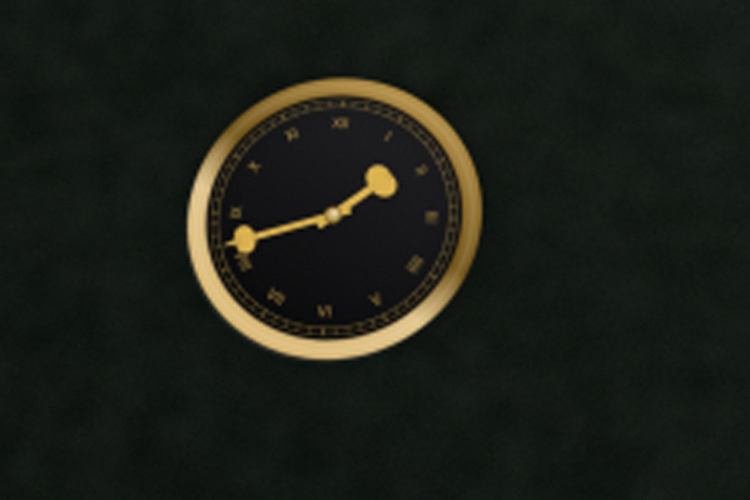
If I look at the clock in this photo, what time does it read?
1:42
